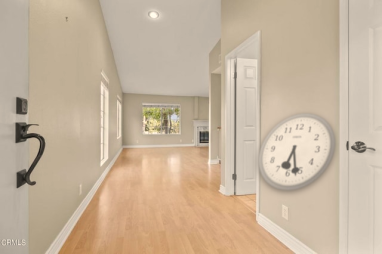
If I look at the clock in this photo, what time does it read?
6:27
